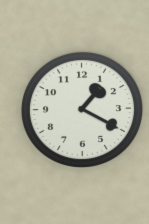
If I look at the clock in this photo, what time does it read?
1:20
